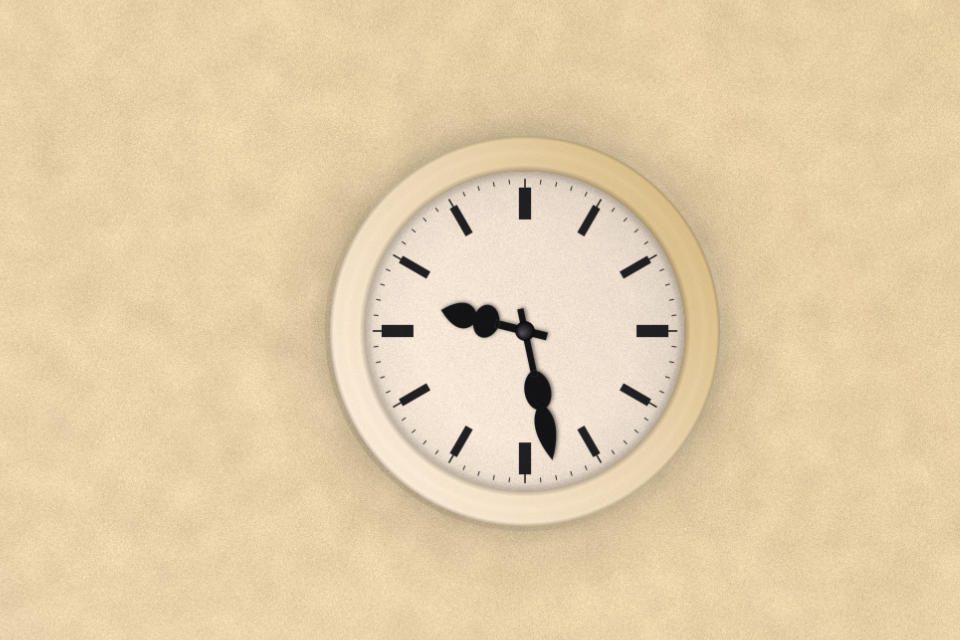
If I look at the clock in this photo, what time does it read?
9:28
